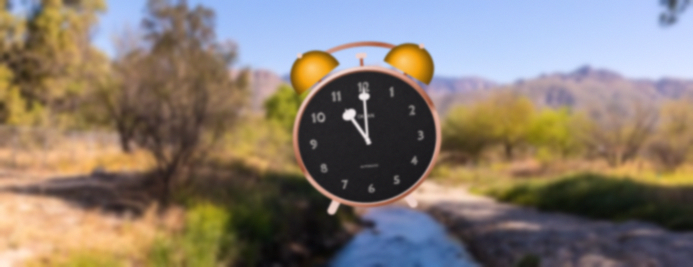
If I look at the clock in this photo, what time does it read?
11:00
